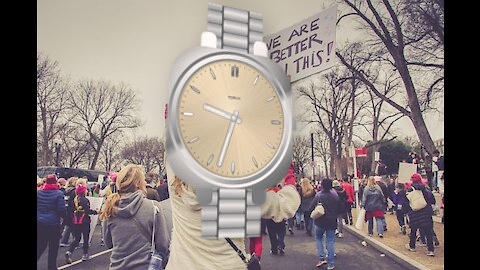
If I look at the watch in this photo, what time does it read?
9:33
